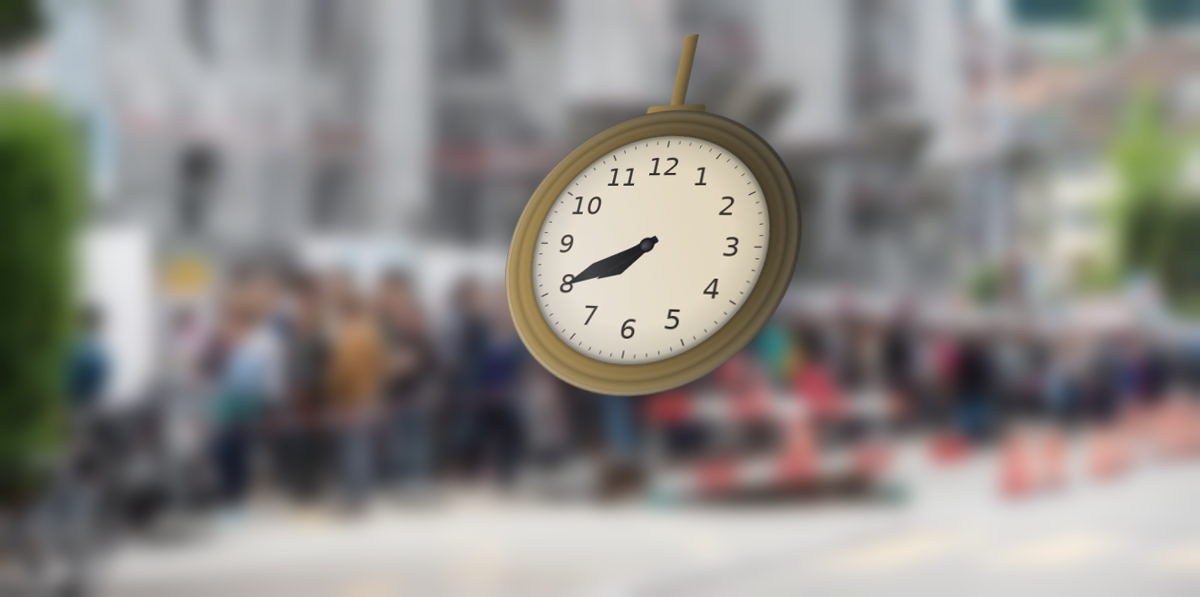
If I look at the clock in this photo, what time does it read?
7:40
